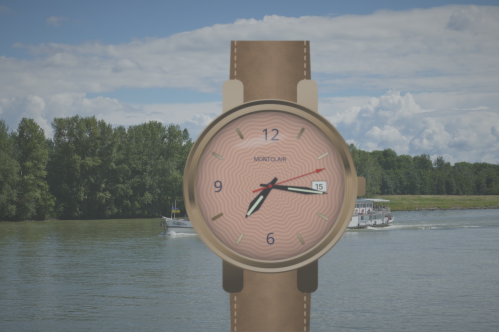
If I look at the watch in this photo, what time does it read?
7:16:12
